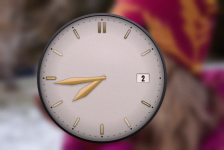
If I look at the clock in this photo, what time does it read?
7:44
